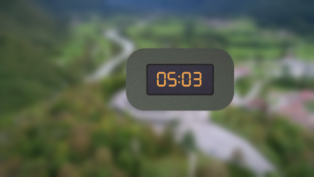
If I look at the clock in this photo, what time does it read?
5:03
